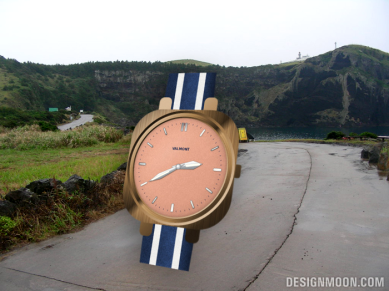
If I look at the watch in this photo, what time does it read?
2:40
